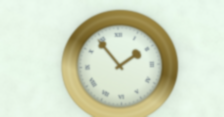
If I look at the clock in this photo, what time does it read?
1:54
